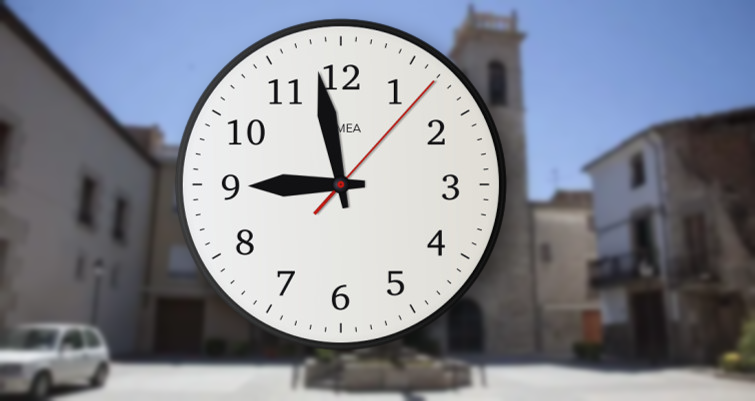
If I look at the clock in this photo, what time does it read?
8:58:07
